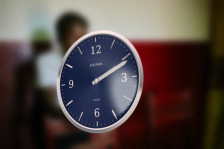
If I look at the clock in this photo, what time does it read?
2:11
